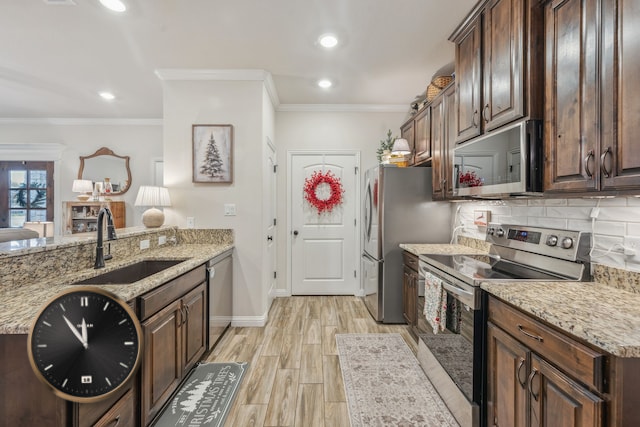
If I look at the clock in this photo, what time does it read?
11:54
